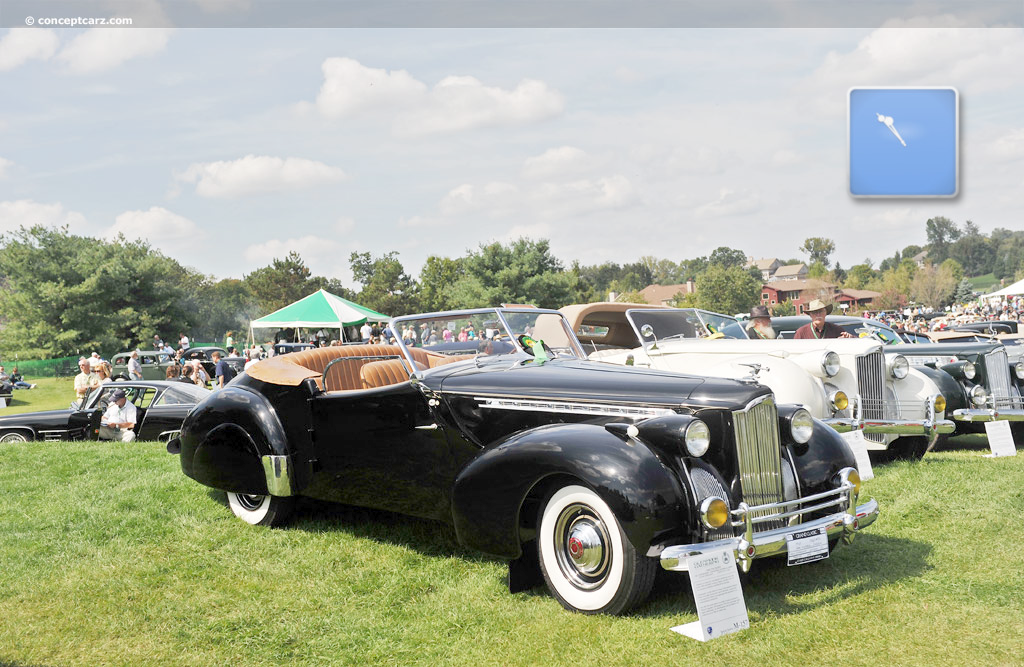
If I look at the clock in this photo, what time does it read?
10:53
